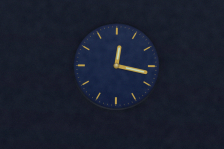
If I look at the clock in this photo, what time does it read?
12:17
